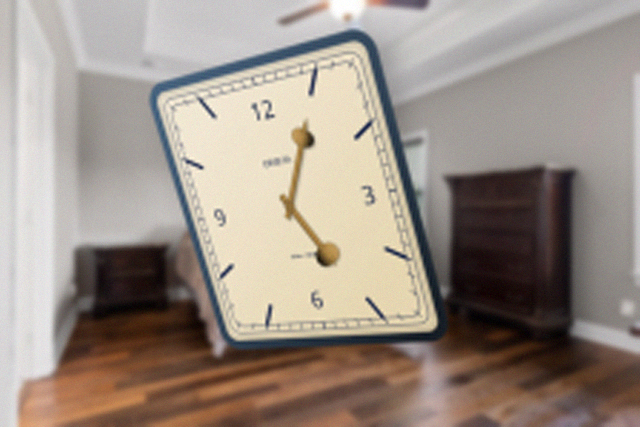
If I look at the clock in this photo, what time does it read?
5:05
